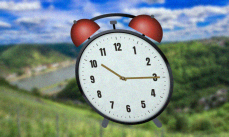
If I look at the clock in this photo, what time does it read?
10:15
